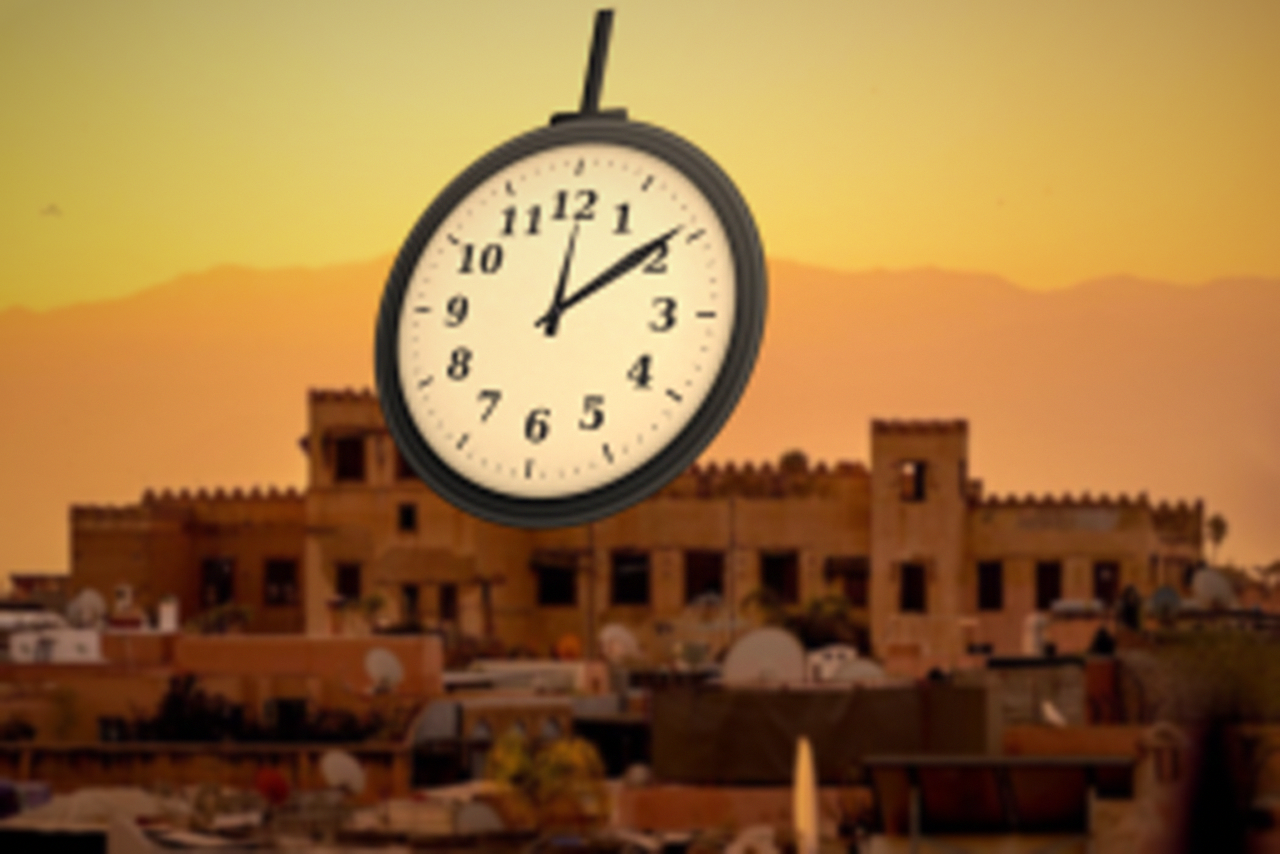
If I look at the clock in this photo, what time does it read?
12:09
